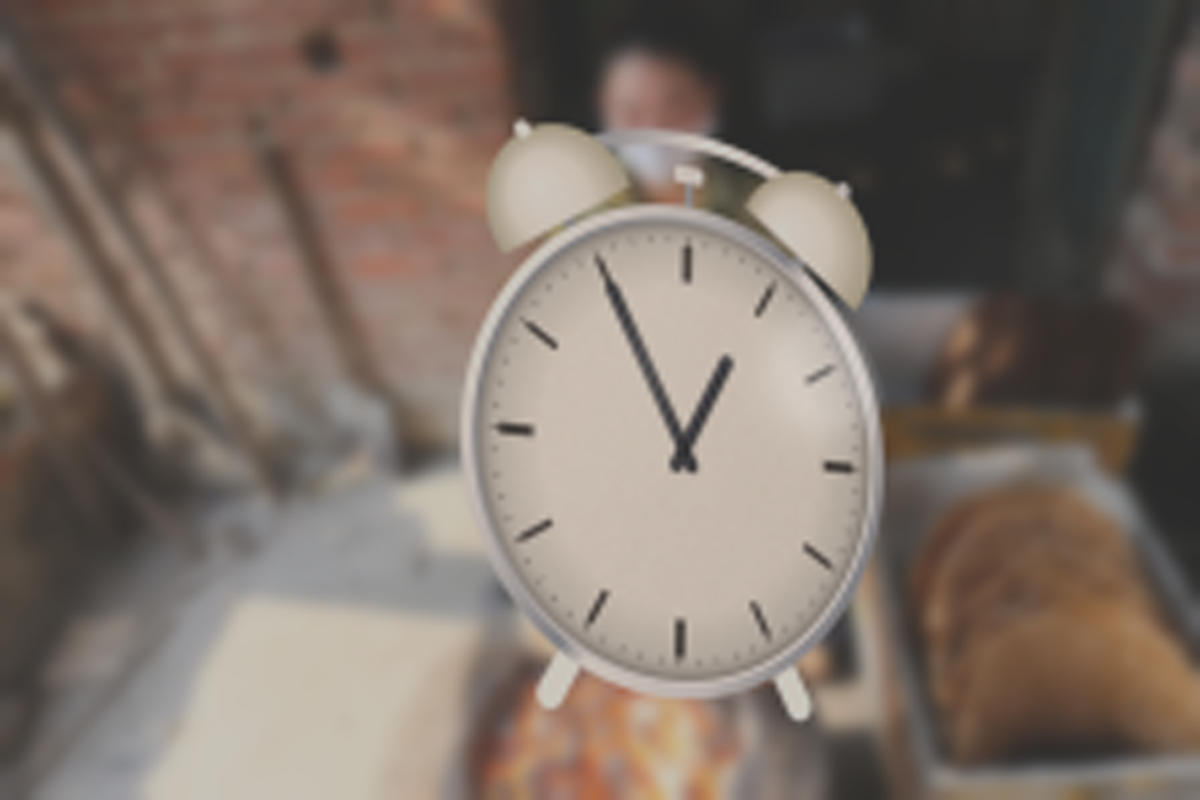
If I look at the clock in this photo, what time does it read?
12:55
